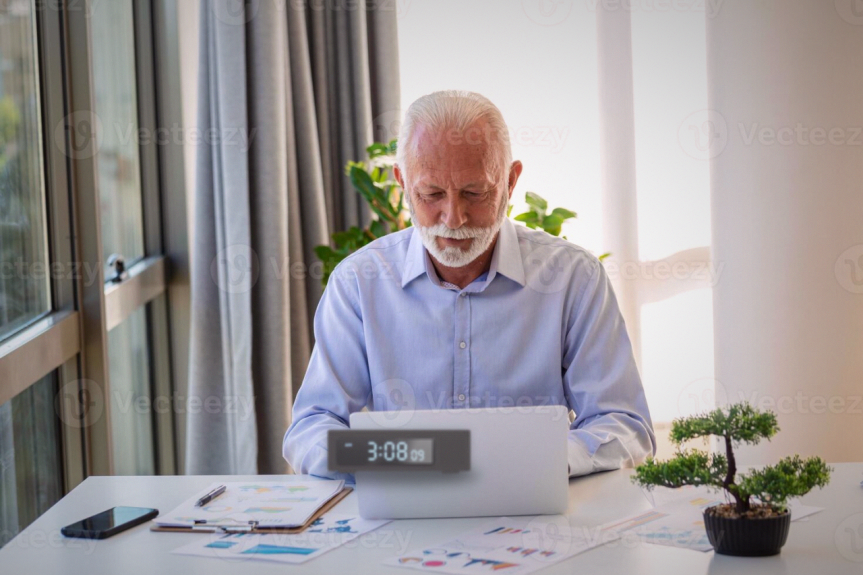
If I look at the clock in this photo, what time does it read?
3:08
